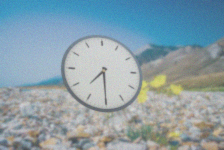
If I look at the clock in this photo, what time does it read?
7:30
